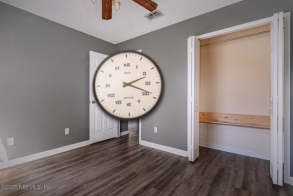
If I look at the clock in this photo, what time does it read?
2:19
